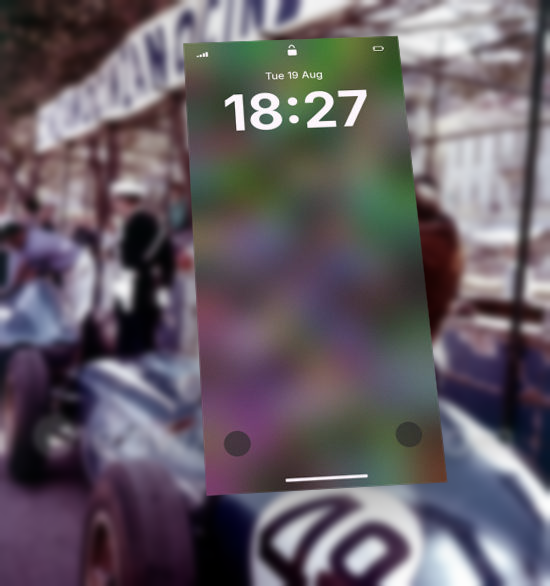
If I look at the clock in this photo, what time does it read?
18:27
